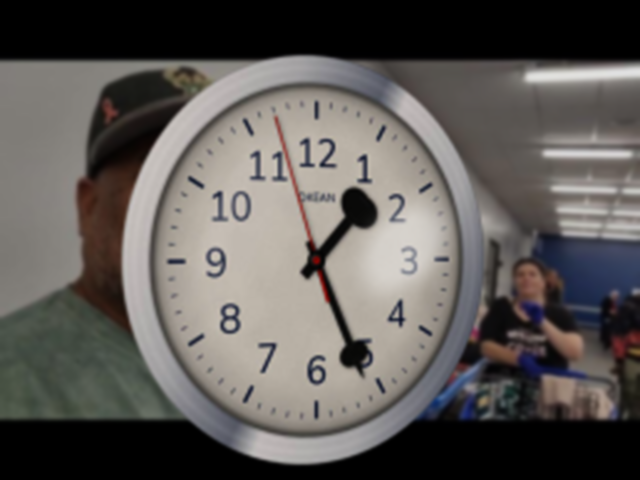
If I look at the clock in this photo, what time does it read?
1:25:57
